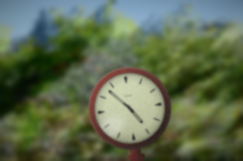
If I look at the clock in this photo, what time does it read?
4:53
